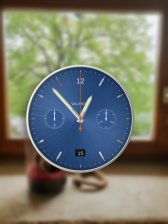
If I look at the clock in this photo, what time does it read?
12:53
